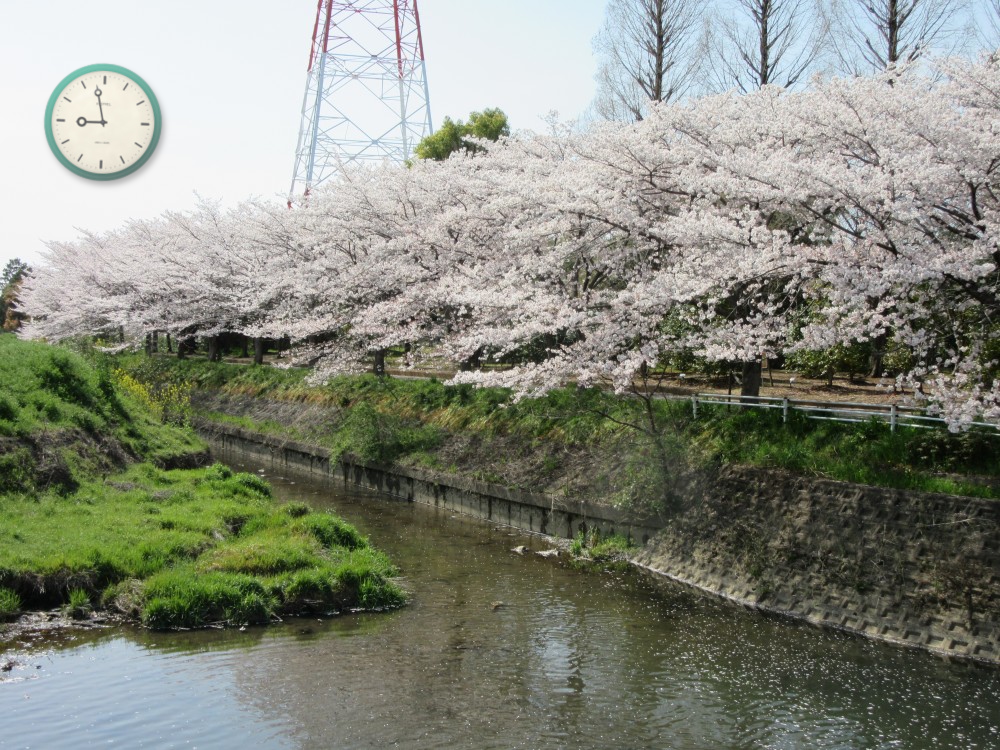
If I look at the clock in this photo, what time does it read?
8:58
